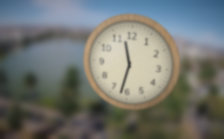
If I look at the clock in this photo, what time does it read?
11:32
